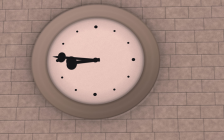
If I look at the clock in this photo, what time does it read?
8:46
